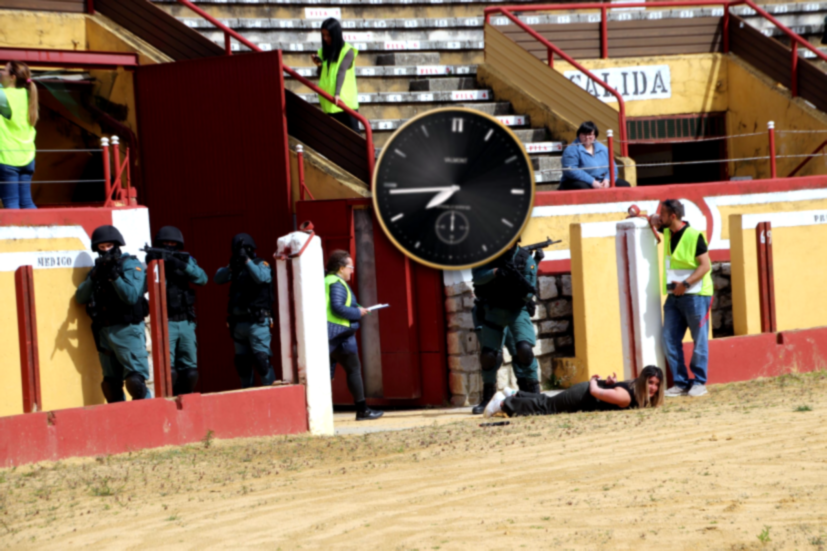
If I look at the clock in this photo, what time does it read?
7:44
